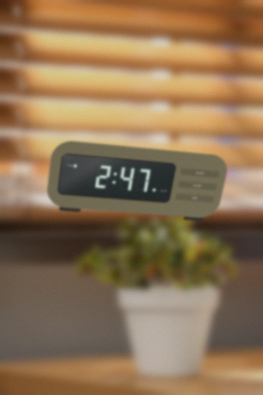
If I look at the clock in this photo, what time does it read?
2:47
